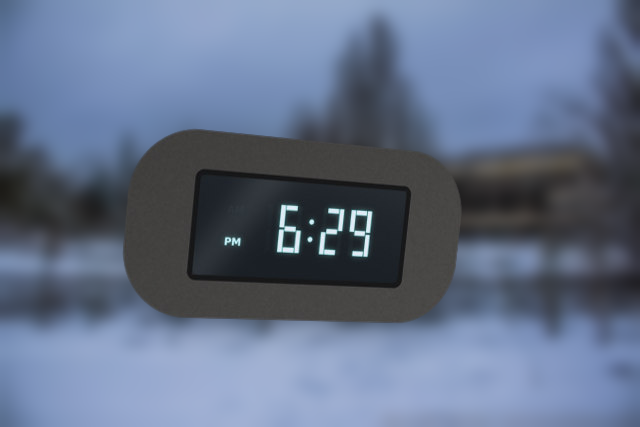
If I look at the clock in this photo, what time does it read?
6:29
